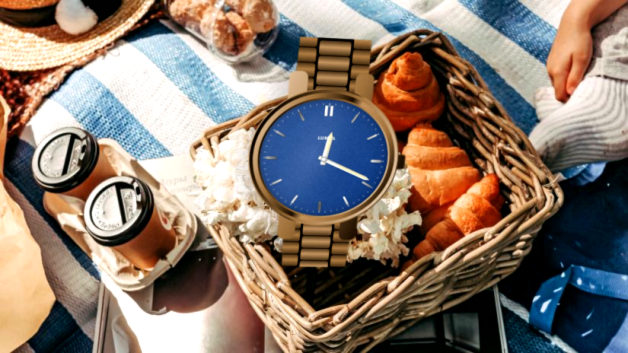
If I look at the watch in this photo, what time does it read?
12:19
